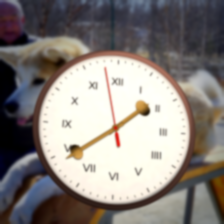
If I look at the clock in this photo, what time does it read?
1:38:58
